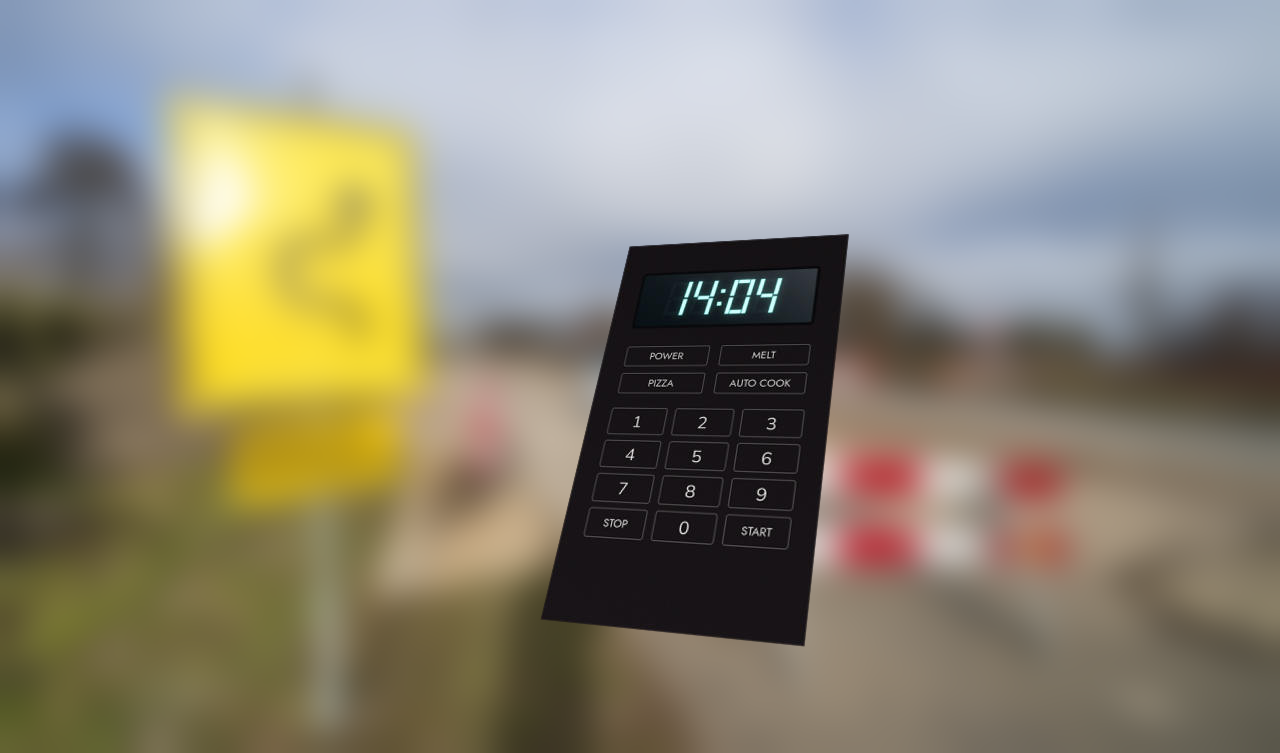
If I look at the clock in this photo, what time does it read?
14:04
